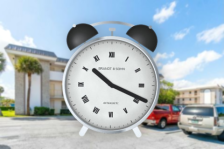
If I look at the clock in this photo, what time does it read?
10:19
